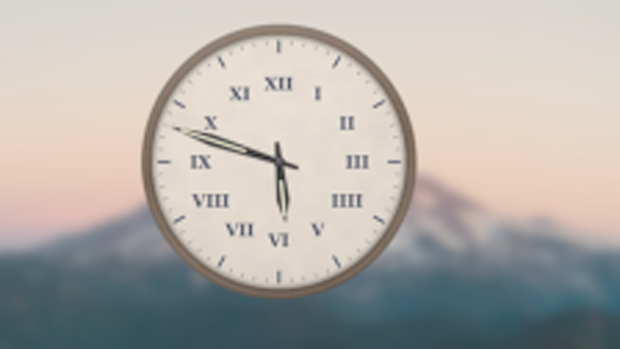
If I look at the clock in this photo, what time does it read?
5:48
